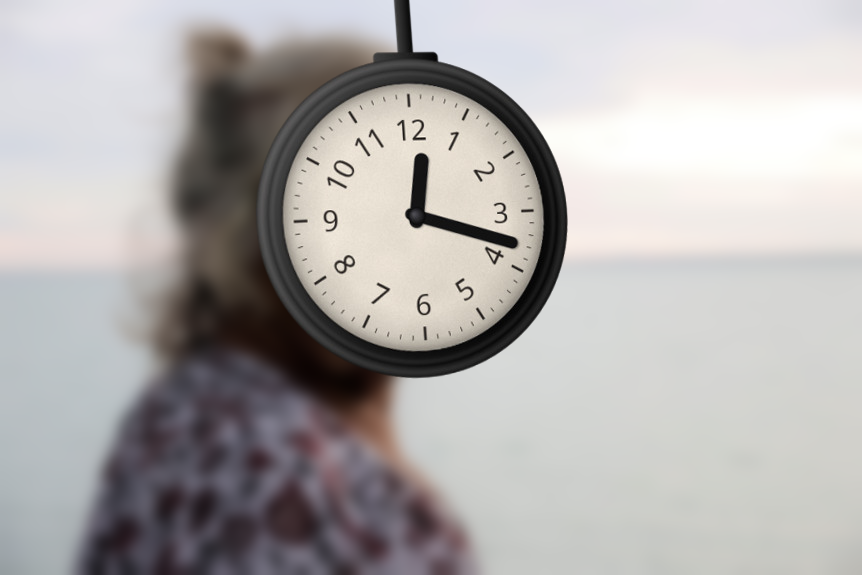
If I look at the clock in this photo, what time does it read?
12:18
